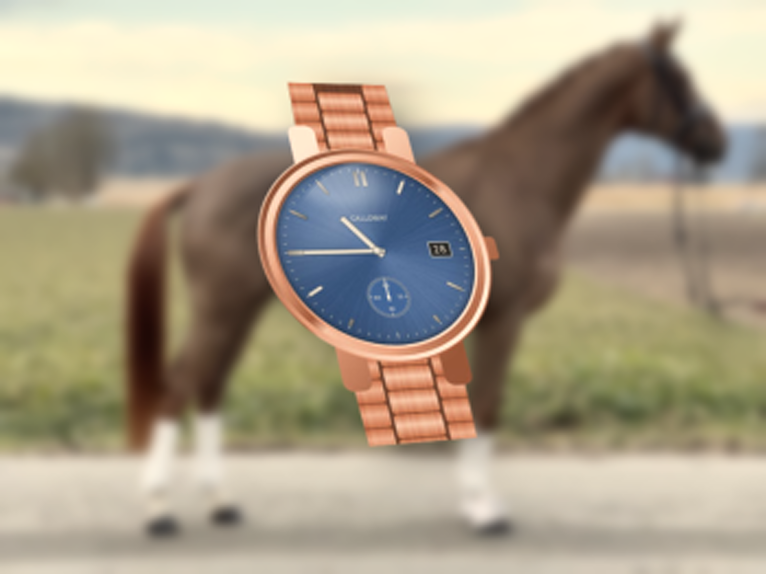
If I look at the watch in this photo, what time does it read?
10:45
